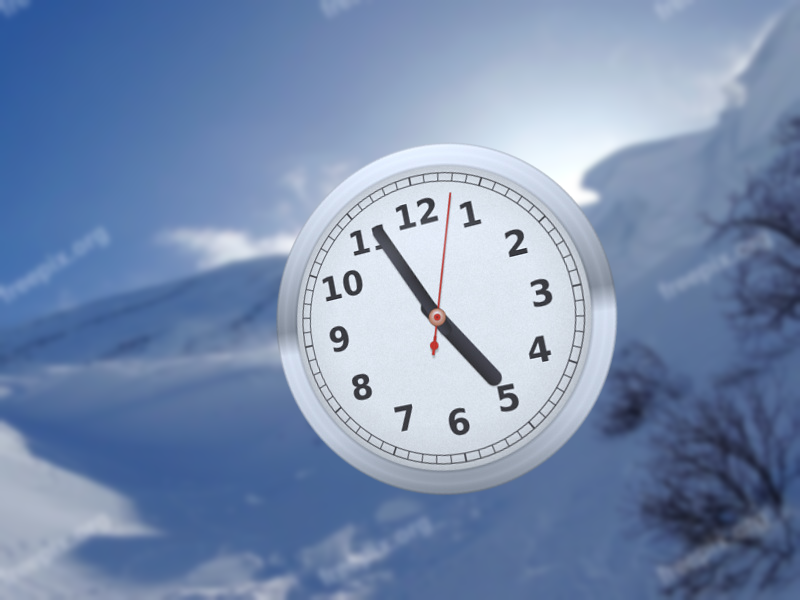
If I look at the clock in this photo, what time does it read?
4:56:03
